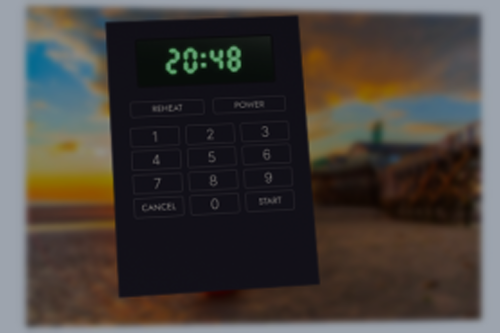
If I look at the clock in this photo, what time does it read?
20:48
